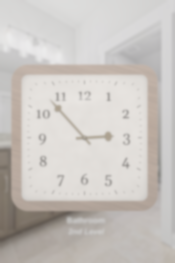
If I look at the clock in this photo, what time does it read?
2:53
